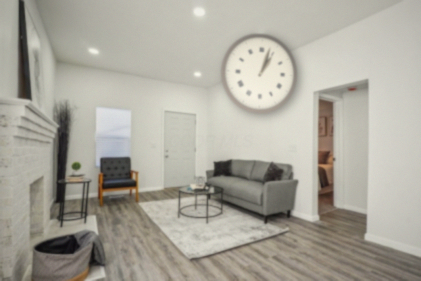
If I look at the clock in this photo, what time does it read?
1:03
